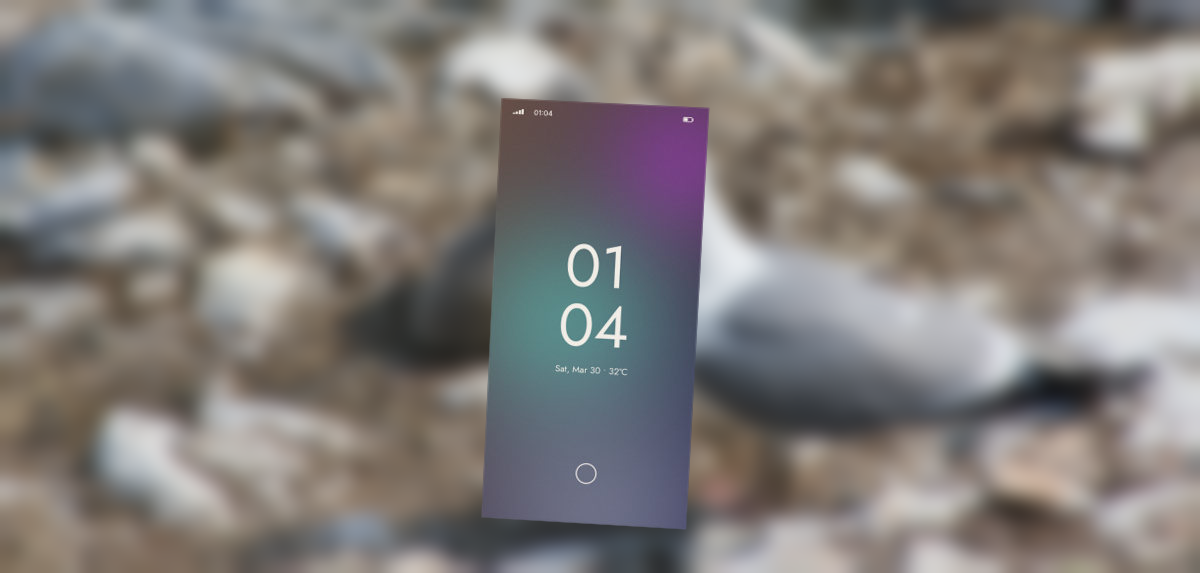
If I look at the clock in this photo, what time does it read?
1:04
